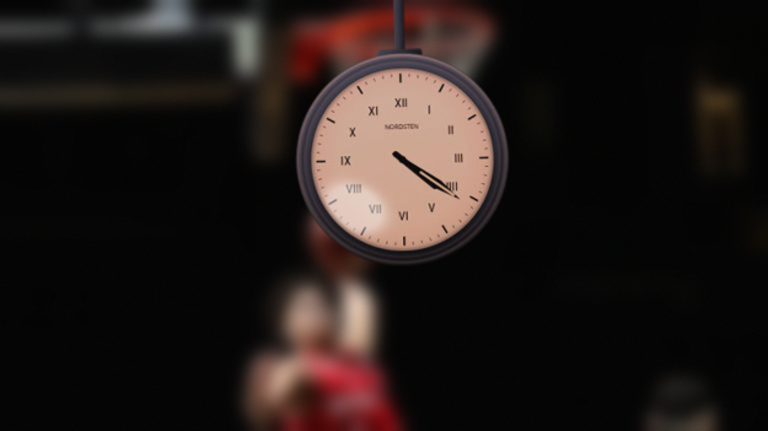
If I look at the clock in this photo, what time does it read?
4:21
